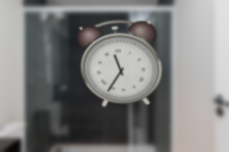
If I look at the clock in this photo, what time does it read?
11:36
